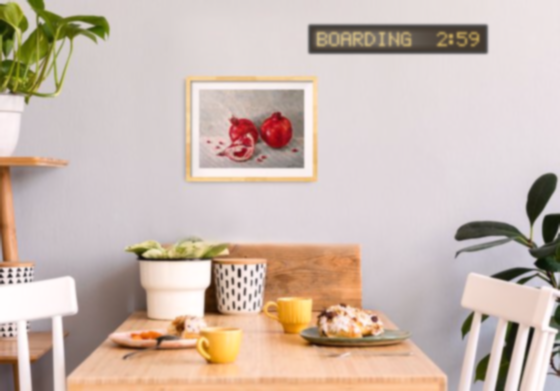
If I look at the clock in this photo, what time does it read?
2:59
